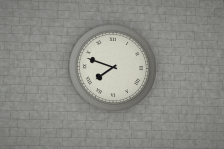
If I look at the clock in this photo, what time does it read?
7:48
